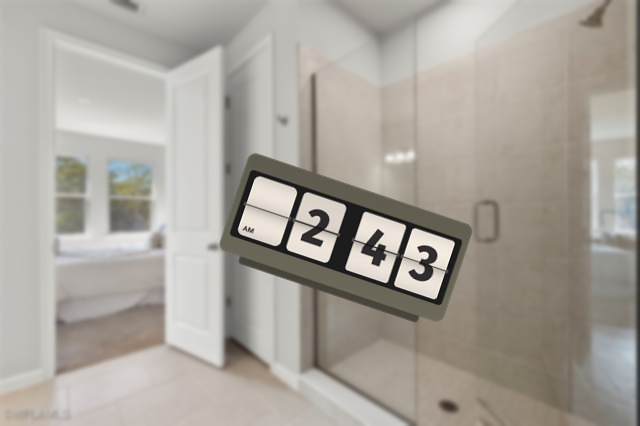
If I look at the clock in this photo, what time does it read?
2:43
